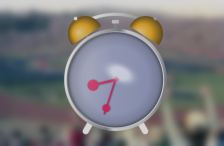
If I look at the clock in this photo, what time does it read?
8:33
